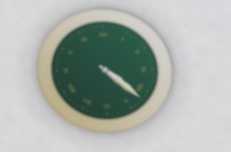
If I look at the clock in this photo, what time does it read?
4:22
